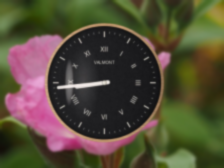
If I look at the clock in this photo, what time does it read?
8:44
